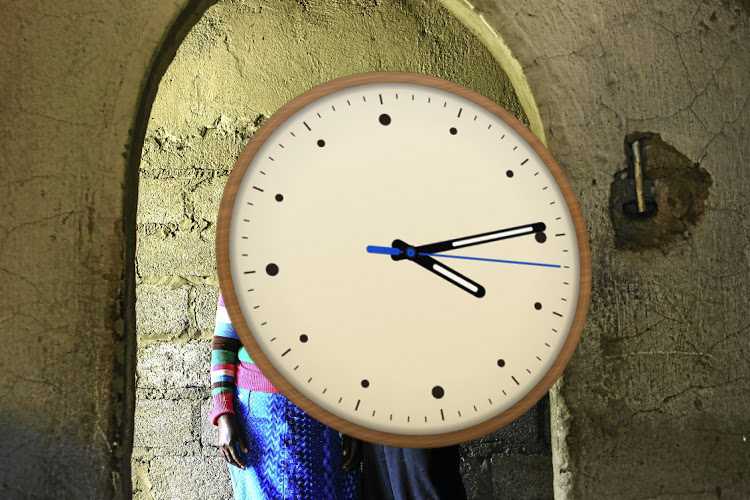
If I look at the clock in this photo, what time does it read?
4:14:17
